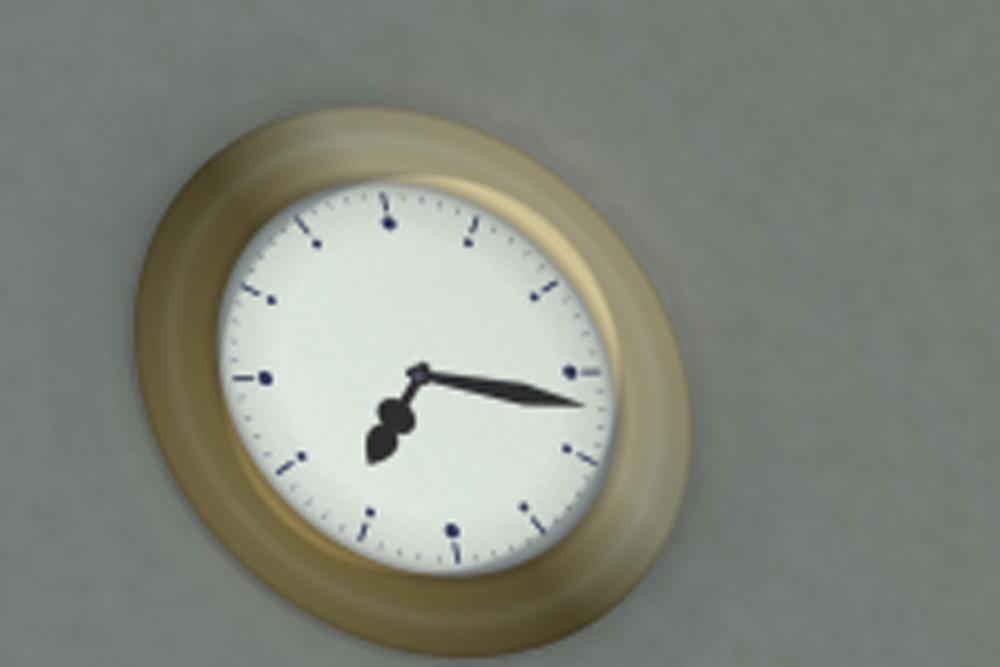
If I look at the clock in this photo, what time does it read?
7:17
